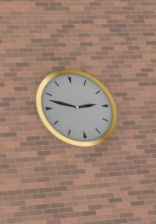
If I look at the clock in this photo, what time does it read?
2:48
